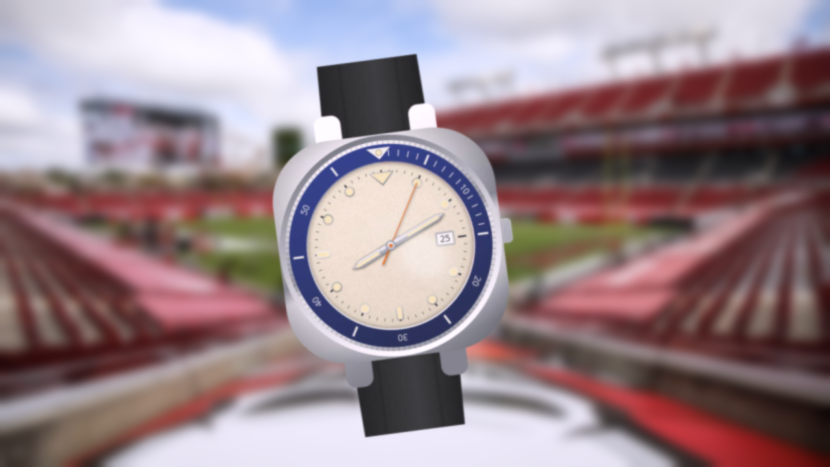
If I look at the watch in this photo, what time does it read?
8:11:05
